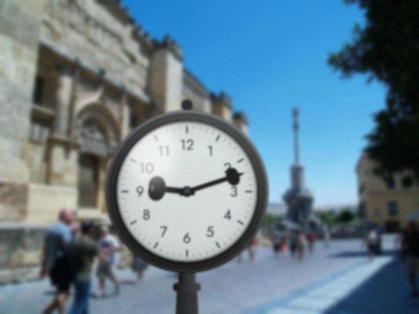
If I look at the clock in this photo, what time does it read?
9:12
